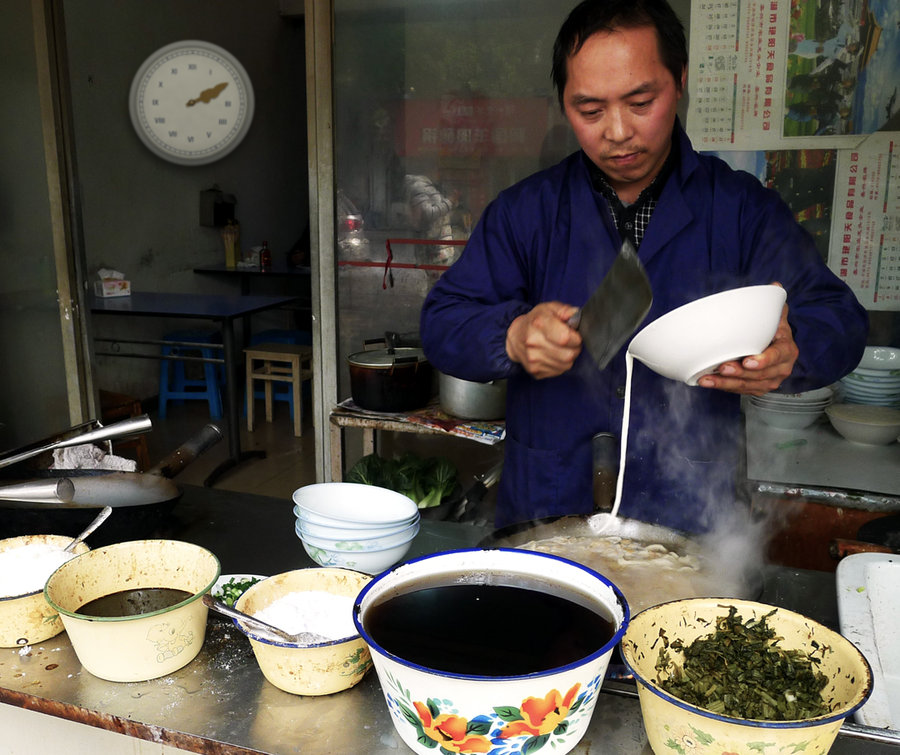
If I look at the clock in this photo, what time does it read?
2:10
